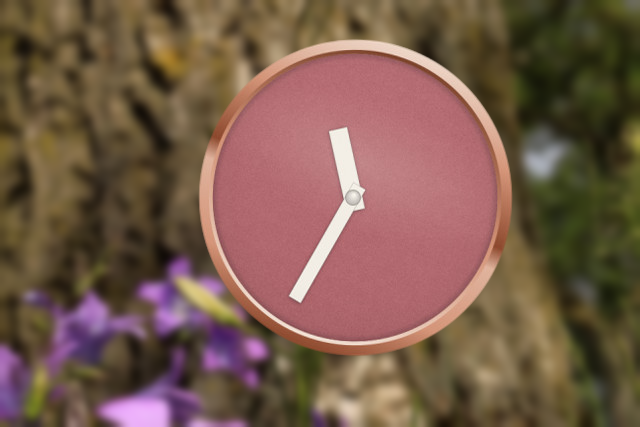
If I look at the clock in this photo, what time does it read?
11:35
